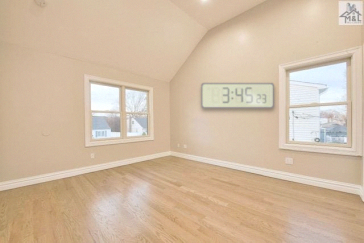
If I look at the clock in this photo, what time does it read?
3:45:23
